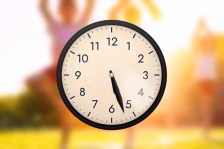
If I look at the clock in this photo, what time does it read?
5:27
